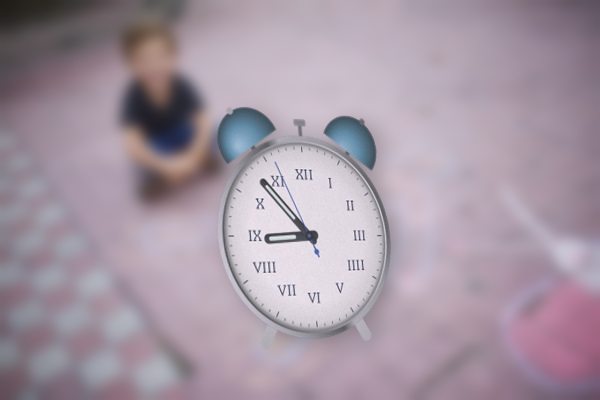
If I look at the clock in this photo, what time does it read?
8:52:56
